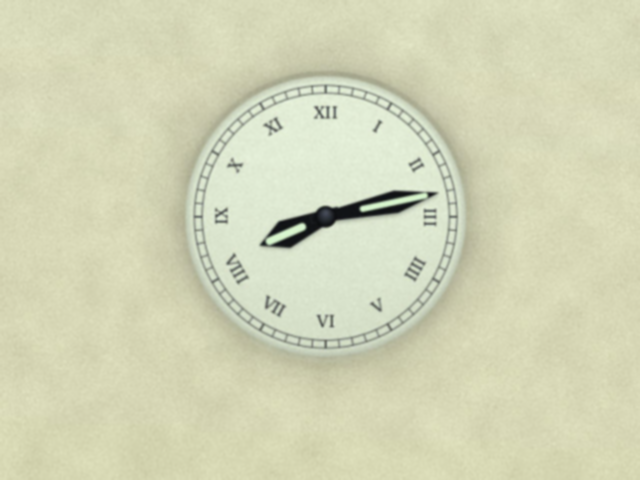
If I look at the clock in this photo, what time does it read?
8:13
